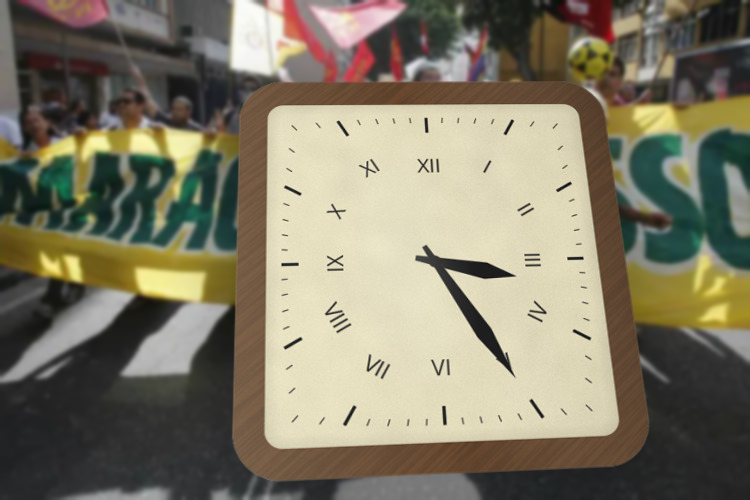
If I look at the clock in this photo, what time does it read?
3:25
